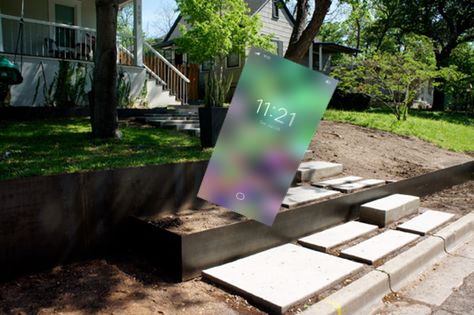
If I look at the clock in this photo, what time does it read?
11:21
